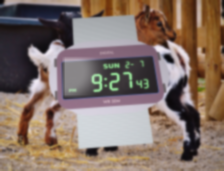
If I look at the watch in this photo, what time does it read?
9:27
